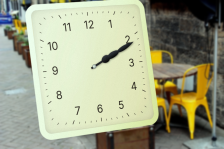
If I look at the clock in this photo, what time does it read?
2:11
